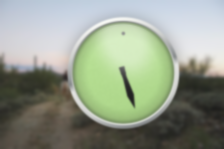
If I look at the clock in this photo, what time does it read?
5:27
